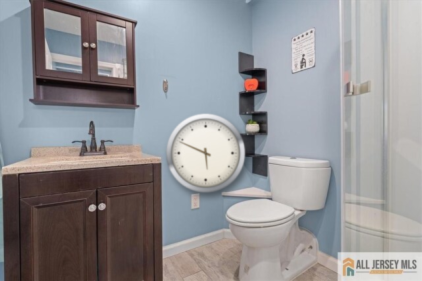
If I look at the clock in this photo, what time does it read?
5:49
